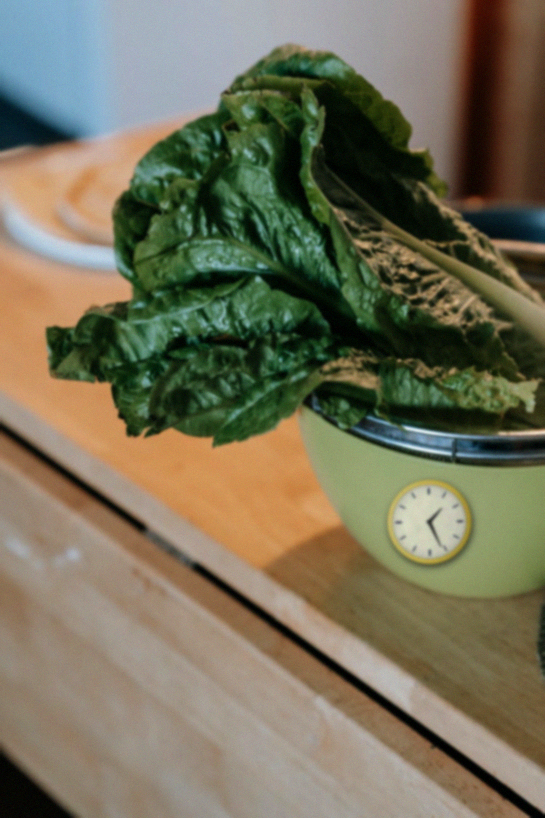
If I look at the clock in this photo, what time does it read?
1:26
